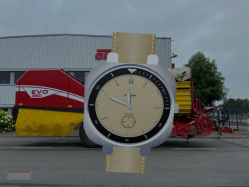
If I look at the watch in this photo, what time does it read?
11:49
